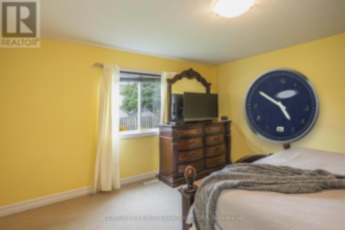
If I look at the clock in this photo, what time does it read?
4:50
